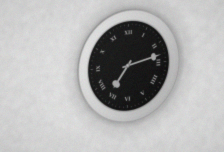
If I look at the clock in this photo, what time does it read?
7:13
